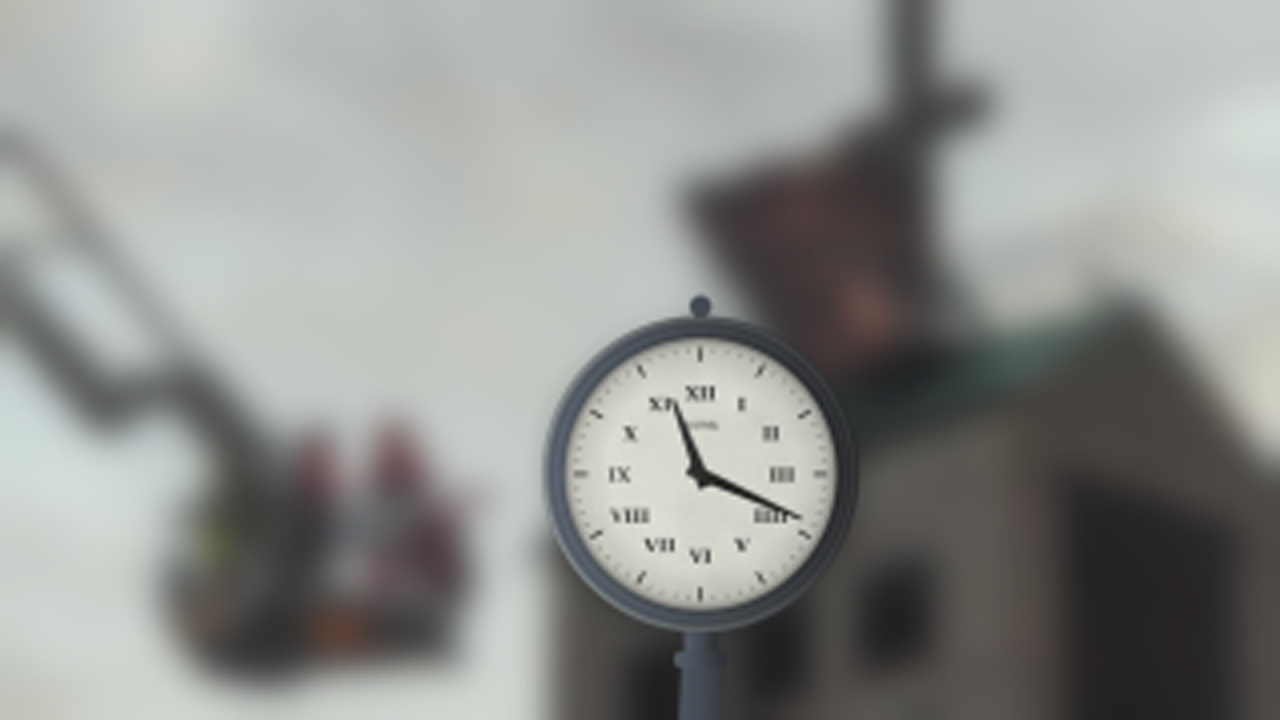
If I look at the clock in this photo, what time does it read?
11:19
